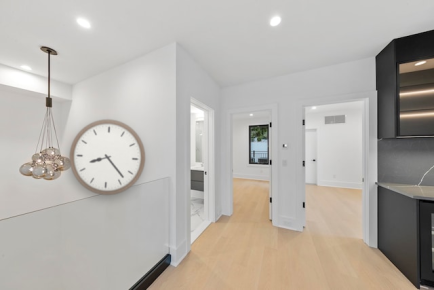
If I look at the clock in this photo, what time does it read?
8:23
